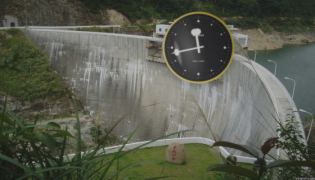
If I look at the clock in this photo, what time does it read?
11:43
